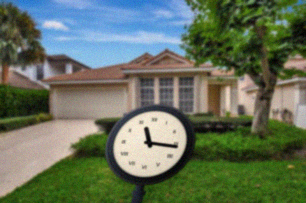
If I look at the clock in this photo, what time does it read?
11:16
